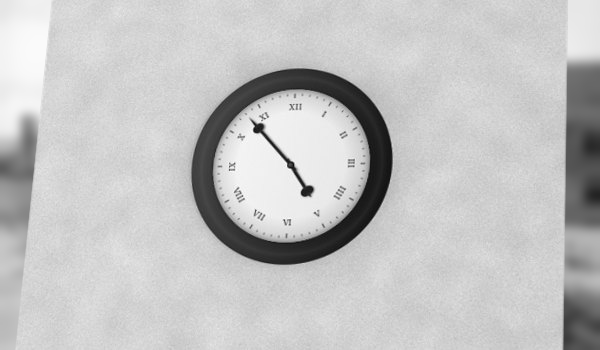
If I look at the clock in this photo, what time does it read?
4:53
